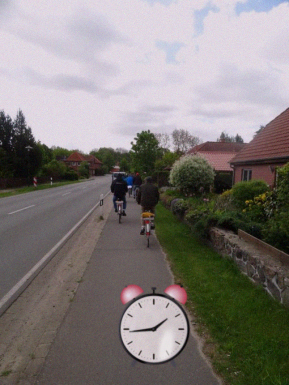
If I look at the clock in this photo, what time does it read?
1:44
